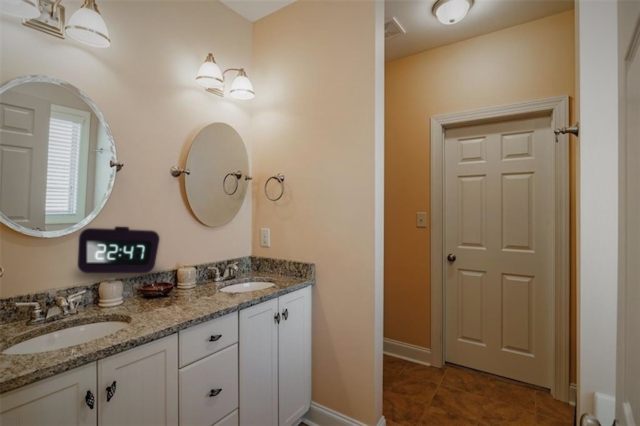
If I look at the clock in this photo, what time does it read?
22:47
